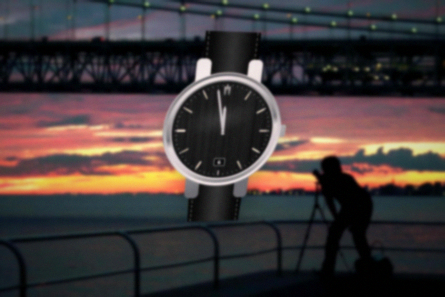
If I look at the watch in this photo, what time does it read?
11:58
